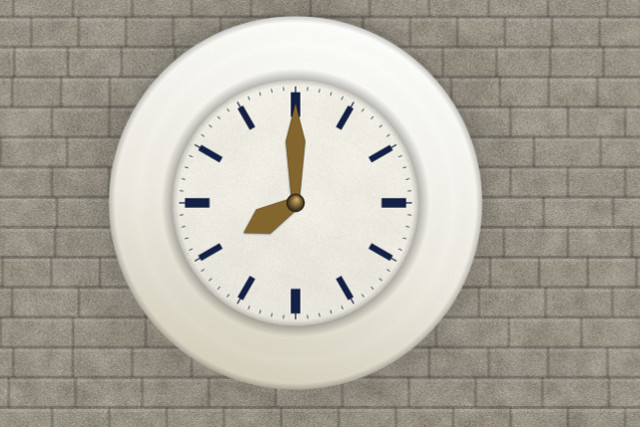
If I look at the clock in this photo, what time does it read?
8:00
